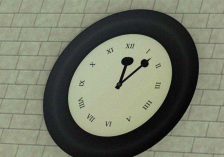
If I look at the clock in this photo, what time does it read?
12:07
